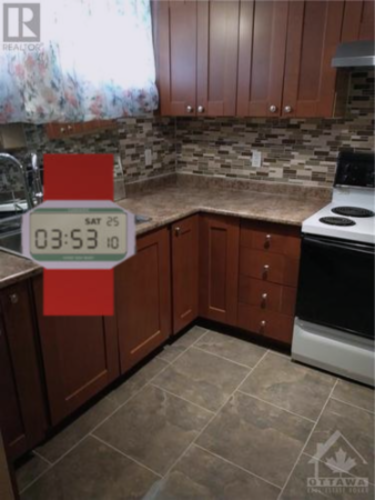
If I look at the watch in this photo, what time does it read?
3:53:10
